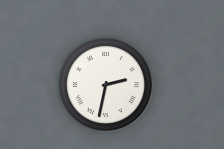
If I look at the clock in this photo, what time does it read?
2:32
